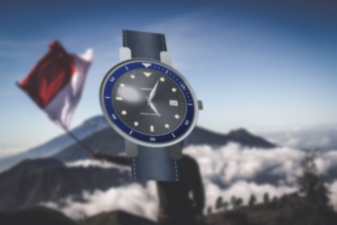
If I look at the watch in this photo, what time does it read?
5:04
